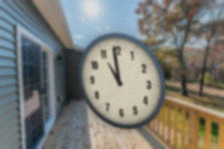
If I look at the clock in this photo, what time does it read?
10:59
